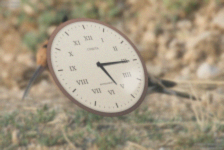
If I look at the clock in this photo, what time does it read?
5:15
